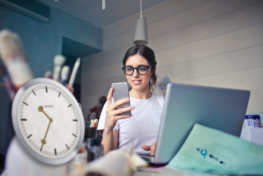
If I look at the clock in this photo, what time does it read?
10:35
